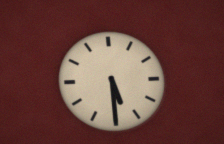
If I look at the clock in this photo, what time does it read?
5:30
